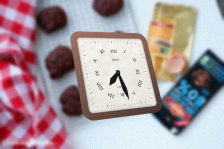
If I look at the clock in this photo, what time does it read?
7:28
